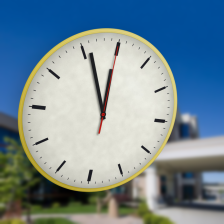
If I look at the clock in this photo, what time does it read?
11:56:00
